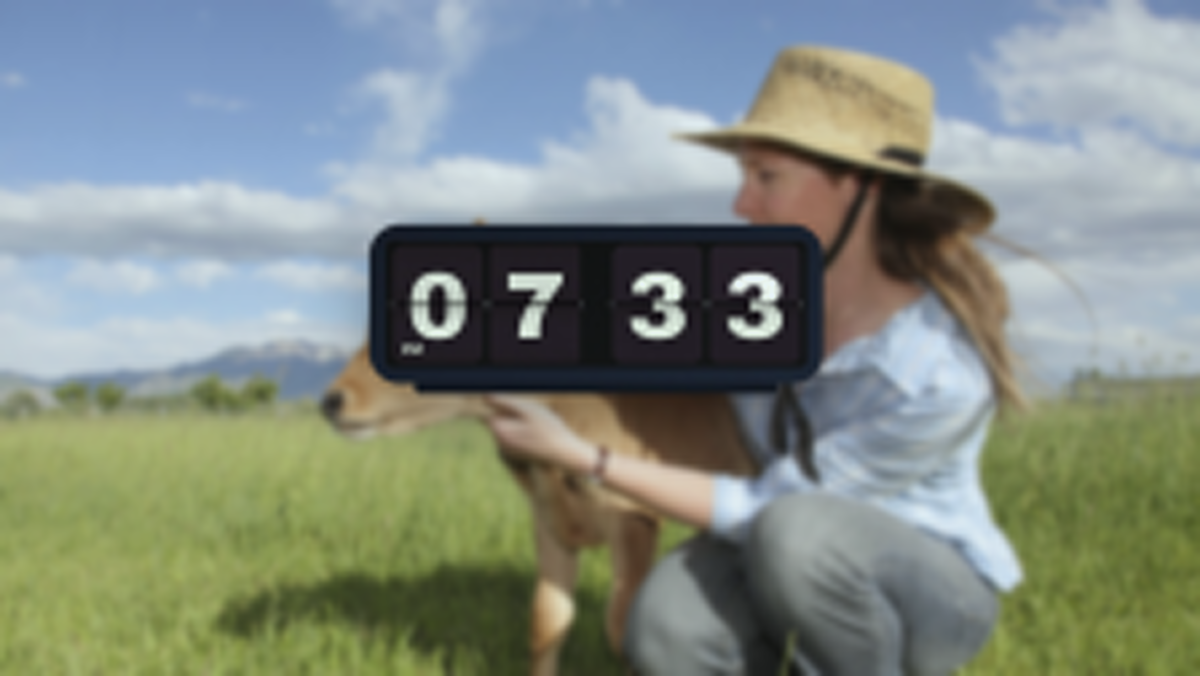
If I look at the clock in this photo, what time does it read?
7:33
